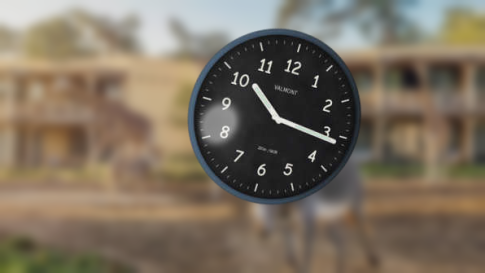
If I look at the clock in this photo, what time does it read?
10:16
